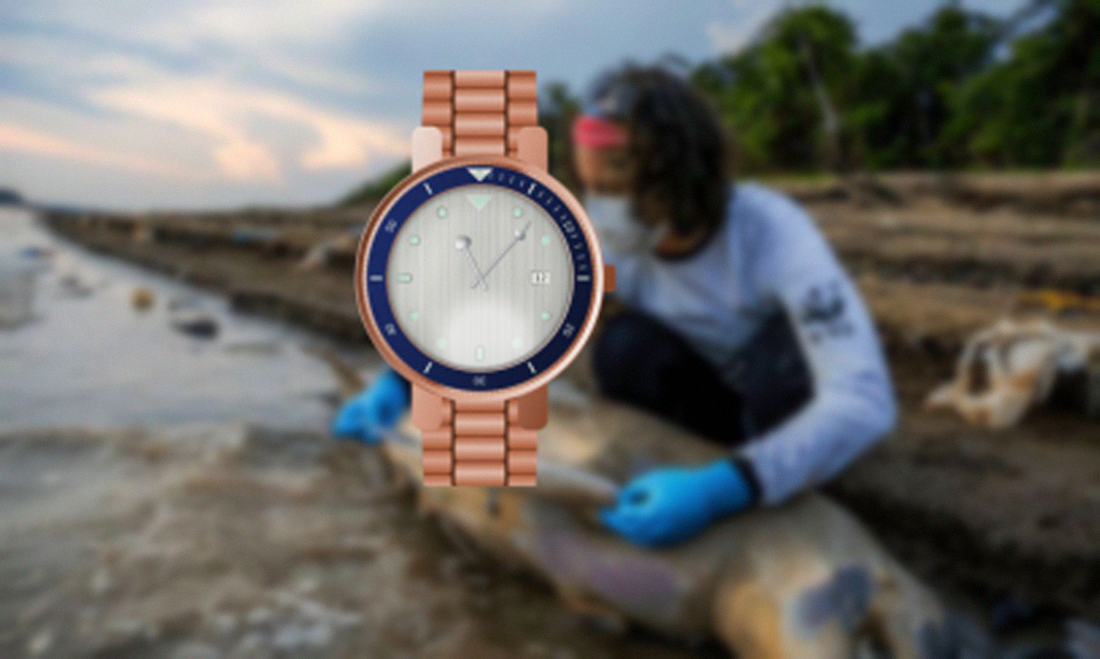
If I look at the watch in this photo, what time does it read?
11:07
